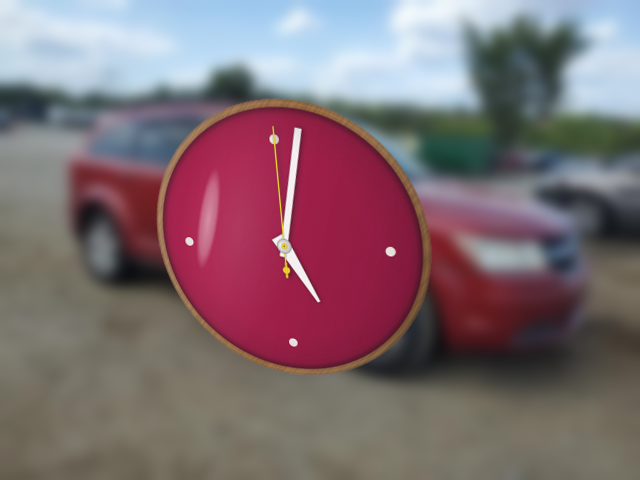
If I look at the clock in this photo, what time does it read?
5:02:00
